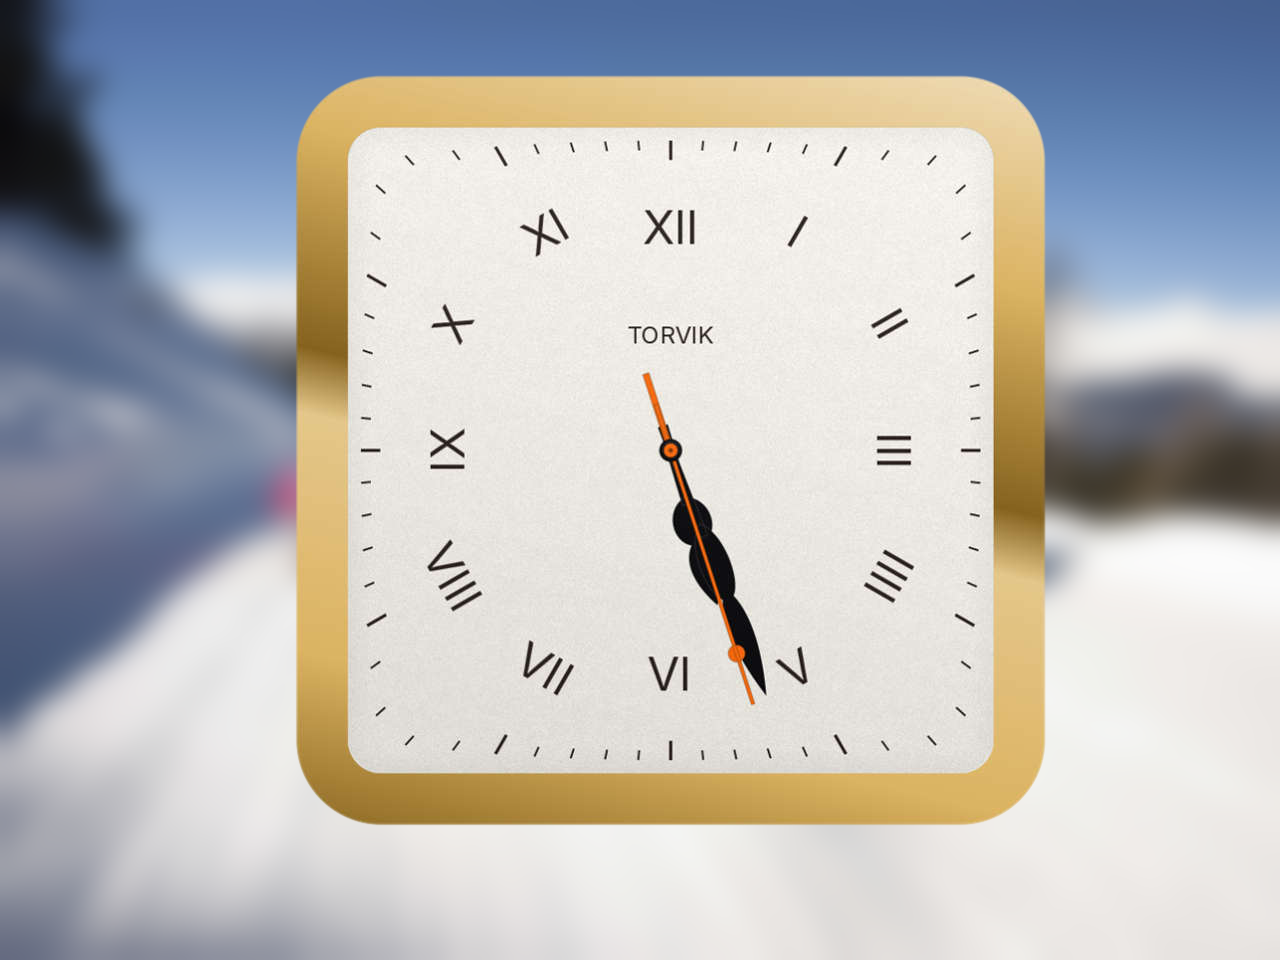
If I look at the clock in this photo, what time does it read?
5:26:27
